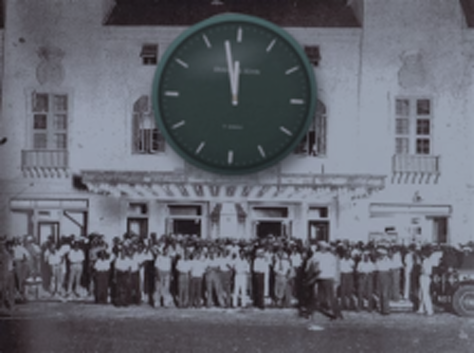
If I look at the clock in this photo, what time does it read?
11:58
